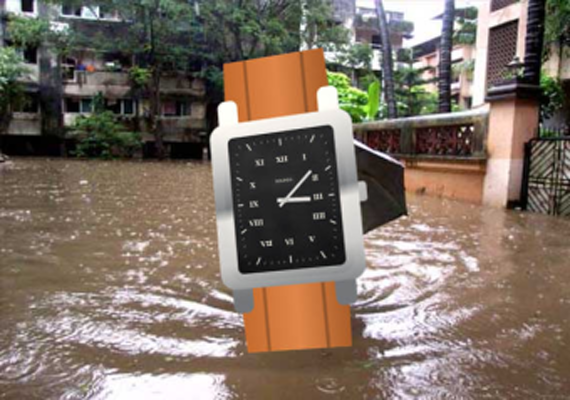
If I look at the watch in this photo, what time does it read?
3:08
